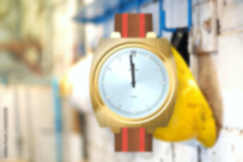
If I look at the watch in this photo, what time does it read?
11:59
